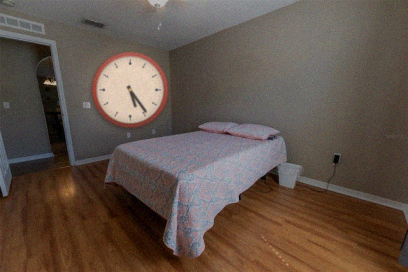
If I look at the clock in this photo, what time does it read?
5:24
